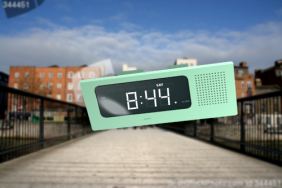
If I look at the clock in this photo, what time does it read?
8:44
